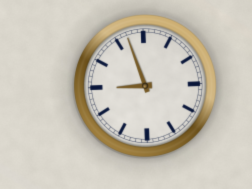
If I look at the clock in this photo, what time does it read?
8:57
